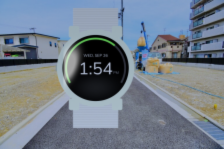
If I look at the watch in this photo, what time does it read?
1:54
